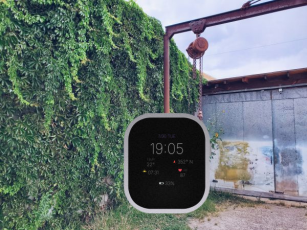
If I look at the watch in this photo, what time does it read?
19:05
